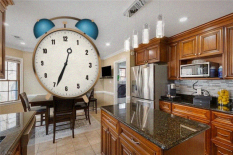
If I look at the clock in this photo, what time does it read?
12:34
